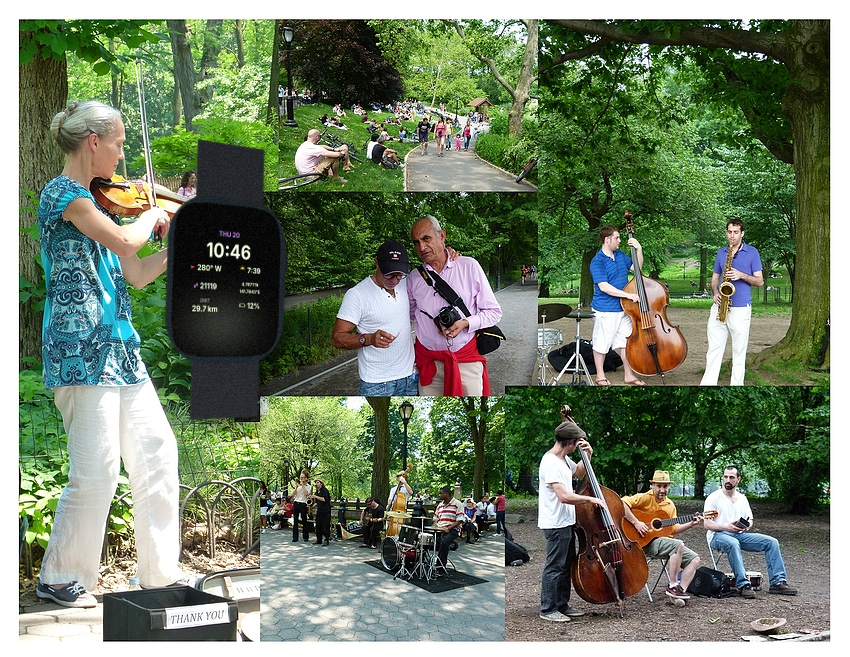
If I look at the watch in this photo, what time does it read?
10:46
